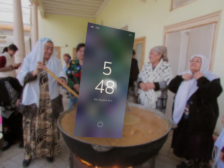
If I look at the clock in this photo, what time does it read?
5:48
